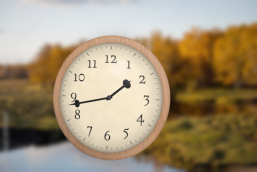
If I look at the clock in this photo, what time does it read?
1:43
